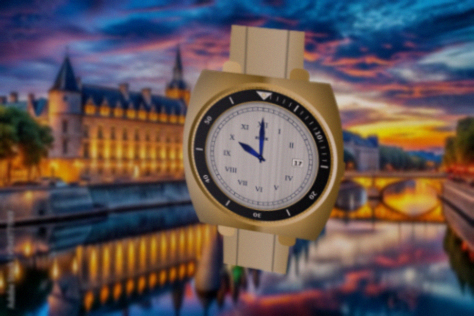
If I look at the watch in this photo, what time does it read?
10:00
